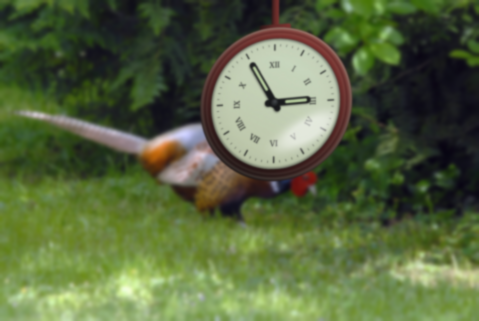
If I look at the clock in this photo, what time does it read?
2:55
